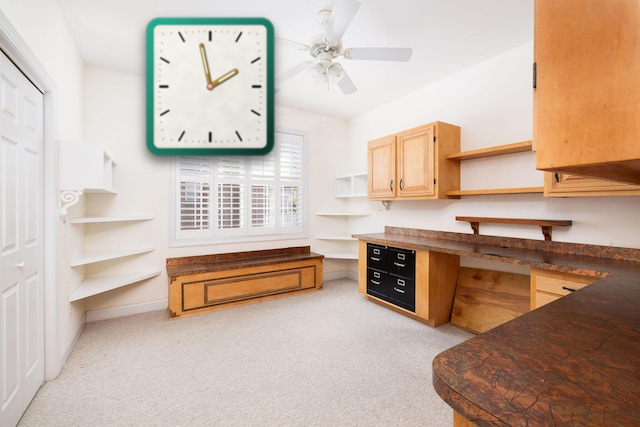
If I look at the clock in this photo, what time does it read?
1:58
